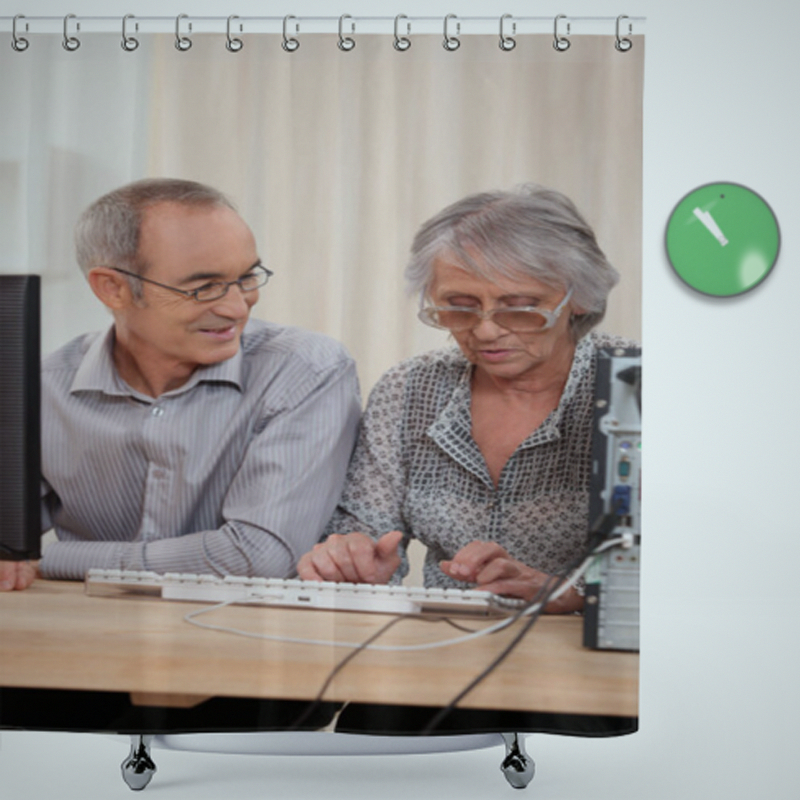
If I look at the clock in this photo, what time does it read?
10:53
